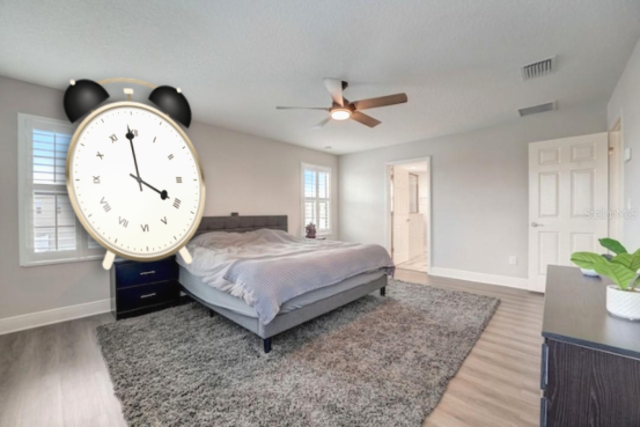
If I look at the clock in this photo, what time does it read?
3:59
